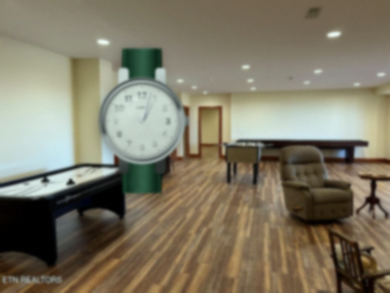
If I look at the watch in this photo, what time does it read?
1:03
